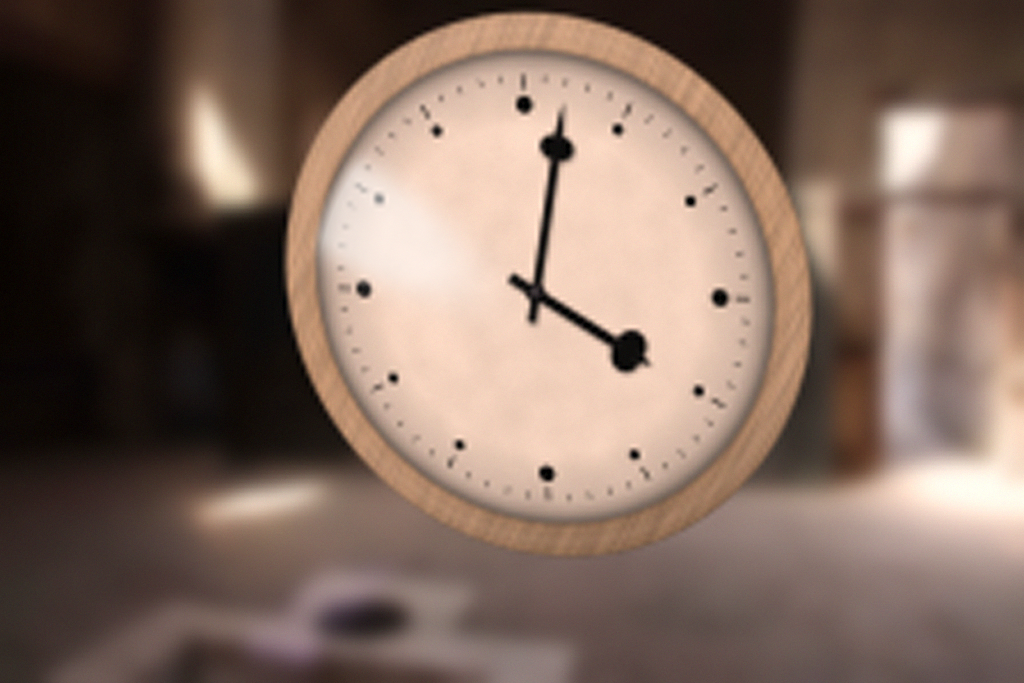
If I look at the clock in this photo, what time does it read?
4:02
